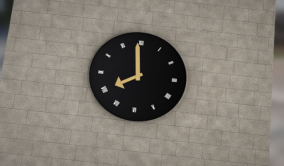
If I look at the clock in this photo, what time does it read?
7:59
